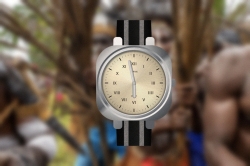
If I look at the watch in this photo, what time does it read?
5:58
